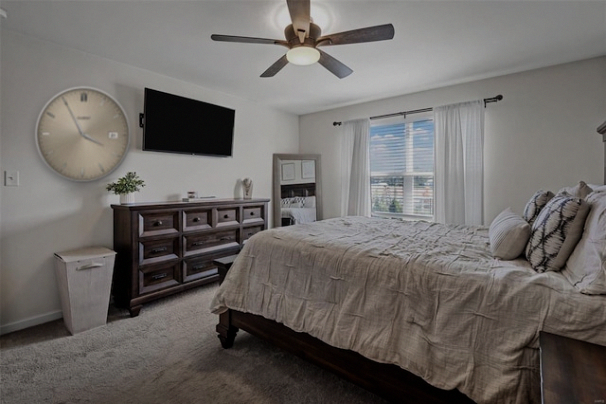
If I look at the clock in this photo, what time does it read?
3:55
